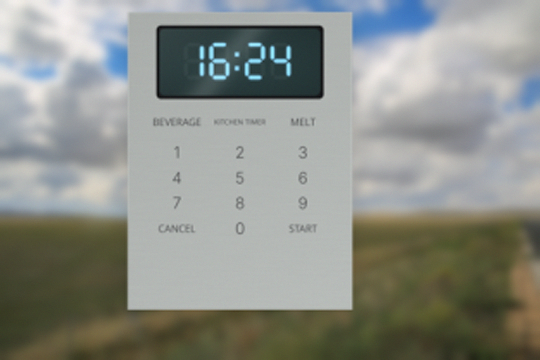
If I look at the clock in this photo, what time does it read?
16:24
